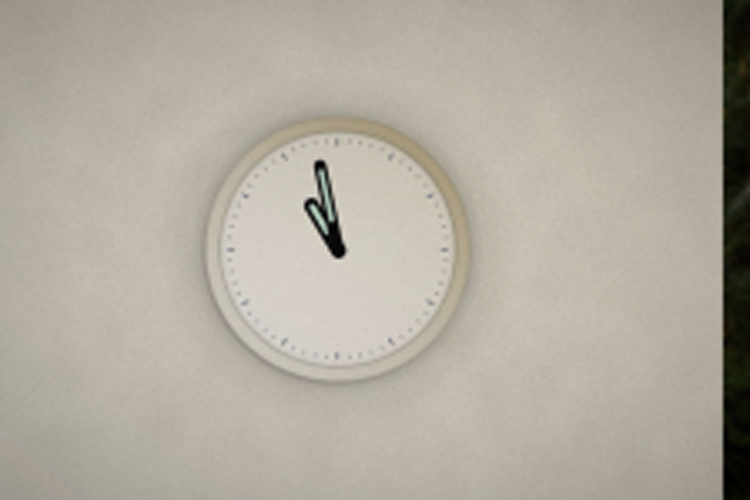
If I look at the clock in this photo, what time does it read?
10:58
